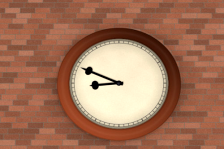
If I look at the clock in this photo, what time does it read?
8:49
